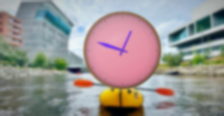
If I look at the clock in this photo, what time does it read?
12:48
